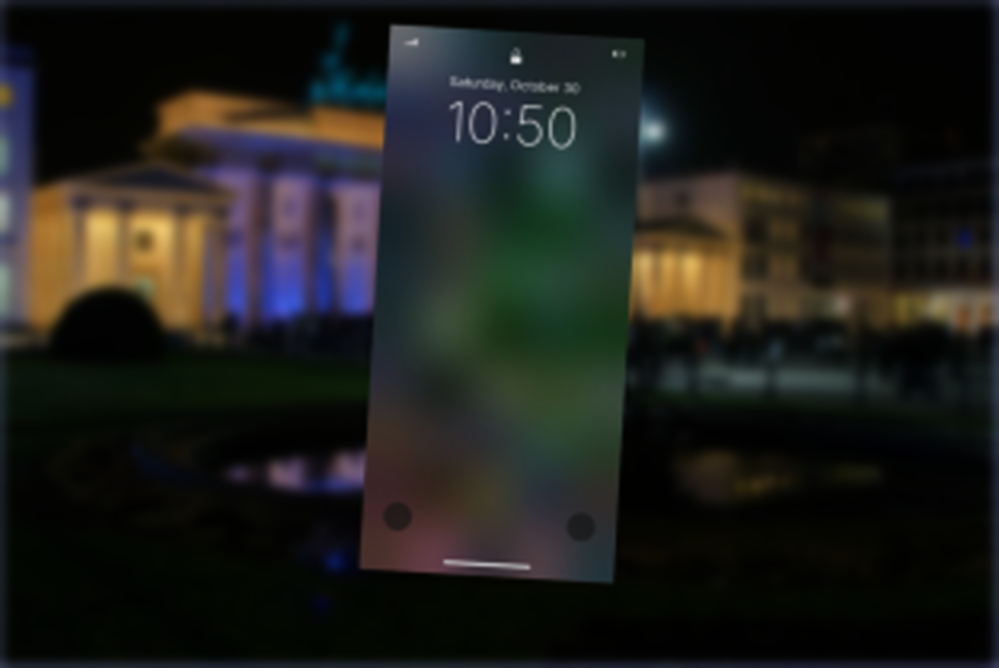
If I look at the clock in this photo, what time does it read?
10:50
